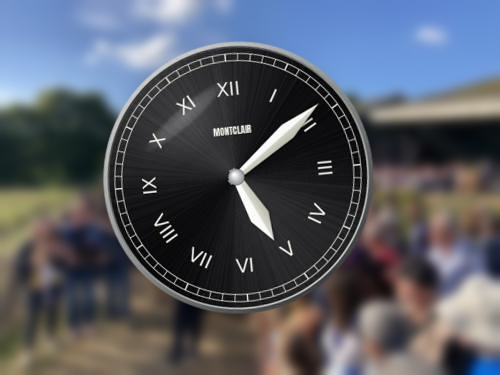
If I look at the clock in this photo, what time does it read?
5:09
